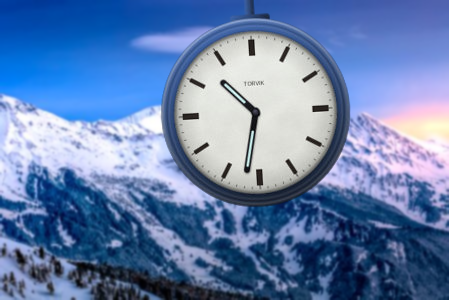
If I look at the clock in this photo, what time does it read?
10:32
